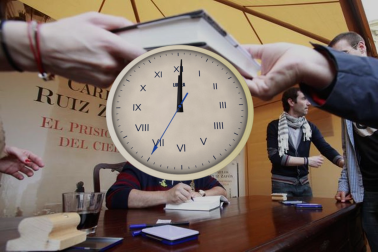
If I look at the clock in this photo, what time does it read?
12:00:35
